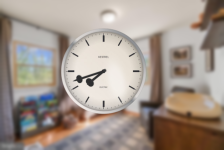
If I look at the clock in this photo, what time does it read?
7:42
